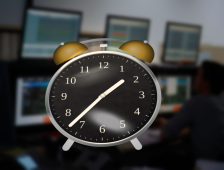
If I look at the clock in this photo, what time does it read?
1:37
